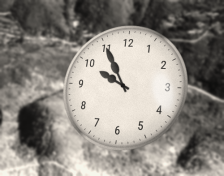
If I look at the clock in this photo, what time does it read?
9:55
